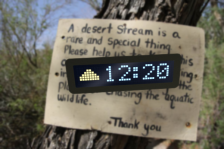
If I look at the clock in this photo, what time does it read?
12:20
